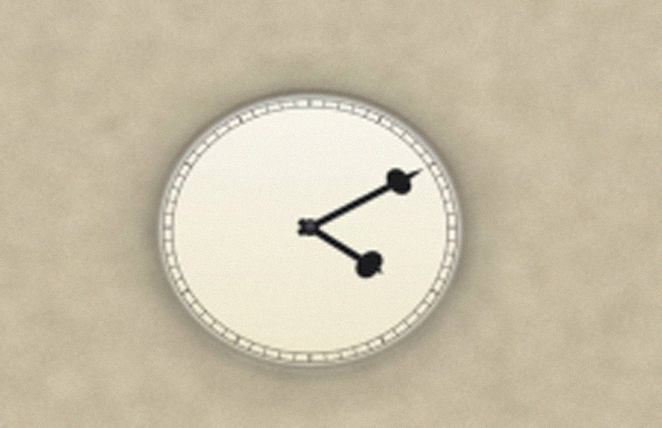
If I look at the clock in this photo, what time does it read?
4:10
